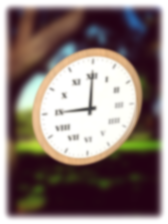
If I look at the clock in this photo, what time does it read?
9:00
